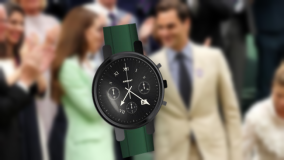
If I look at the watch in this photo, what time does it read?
7:22
